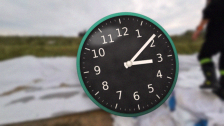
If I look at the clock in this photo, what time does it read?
3:09
